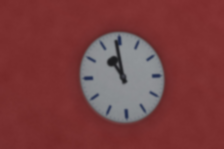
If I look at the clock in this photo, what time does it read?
10:59
